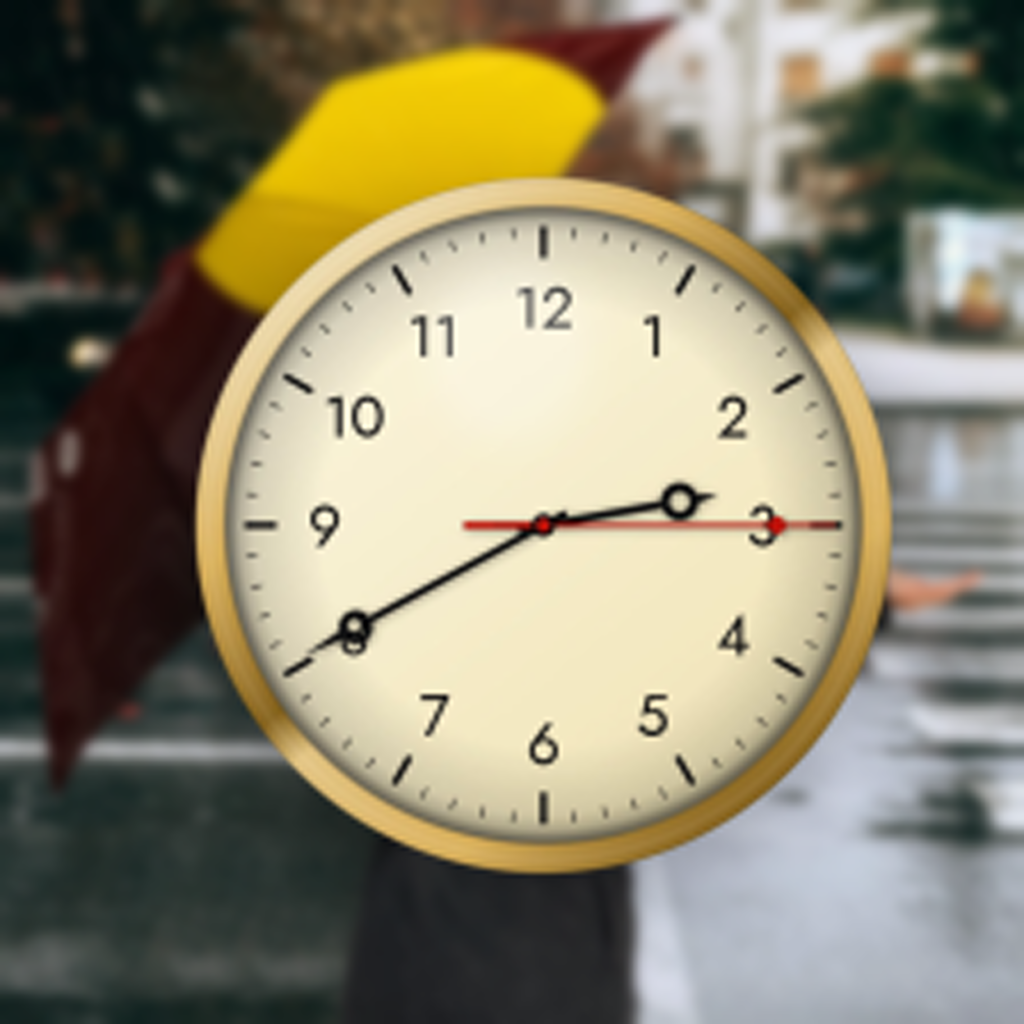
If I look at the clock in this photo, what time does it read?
2:40:15
